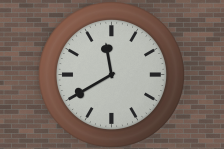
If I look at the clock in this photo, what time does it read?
11:40
